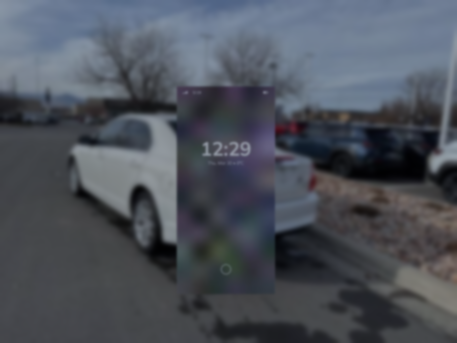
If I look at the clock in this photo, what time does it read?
12:29
